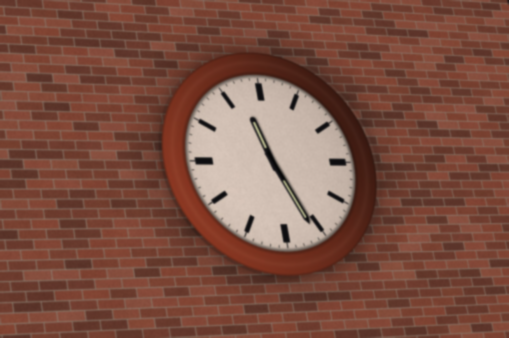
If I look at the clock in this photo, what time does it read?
11:26
